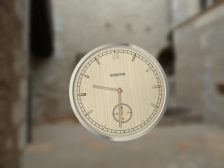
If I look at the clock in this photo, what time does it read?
9:31
